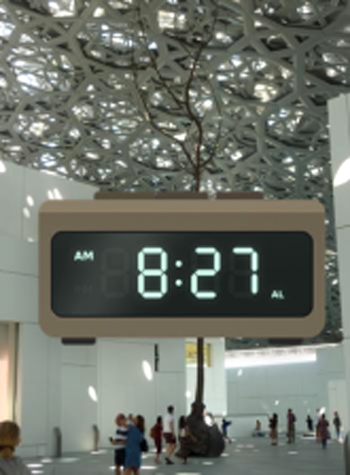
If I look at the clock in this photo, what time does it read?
8:27
